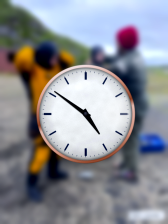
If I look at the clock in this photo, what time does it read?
4:51
